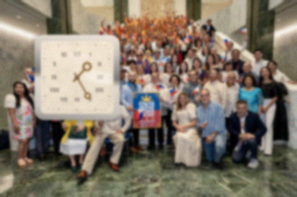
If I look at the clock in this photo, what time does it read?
1:25
